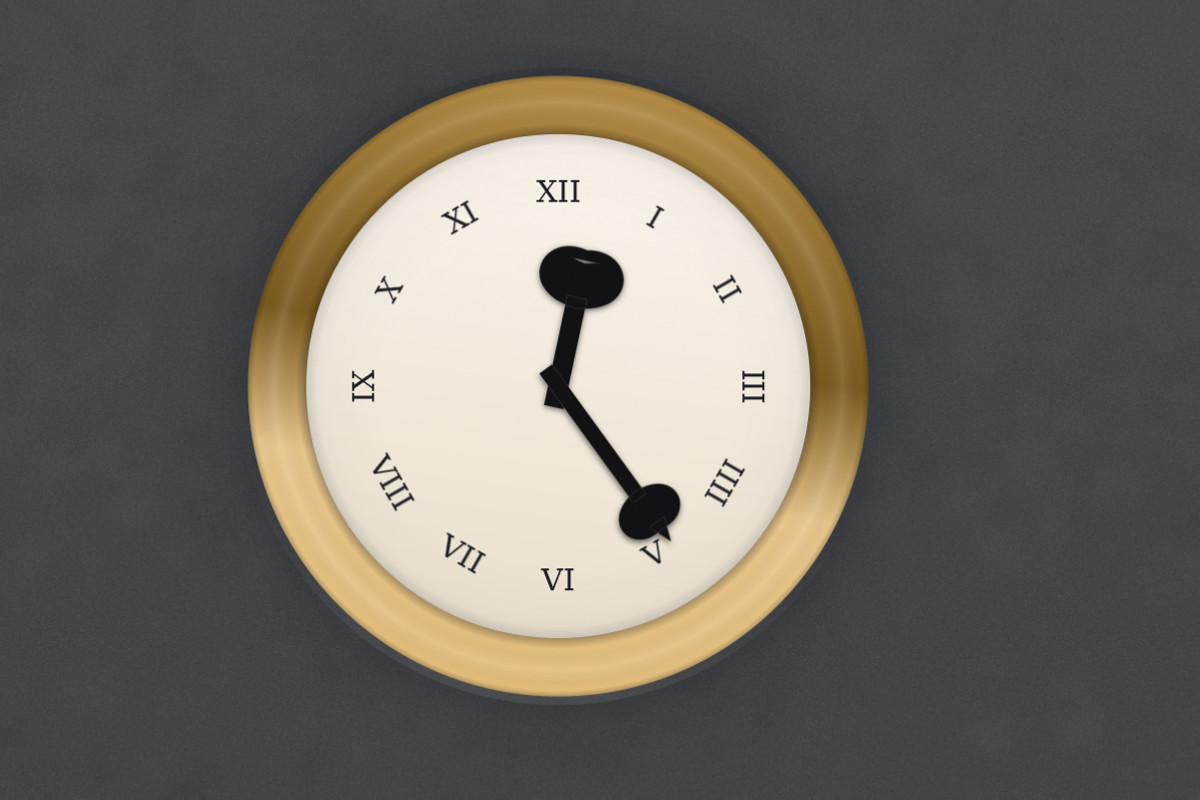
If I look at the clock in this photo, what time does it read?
12:24
